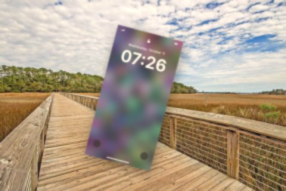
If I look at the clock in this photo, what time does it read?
7:26
